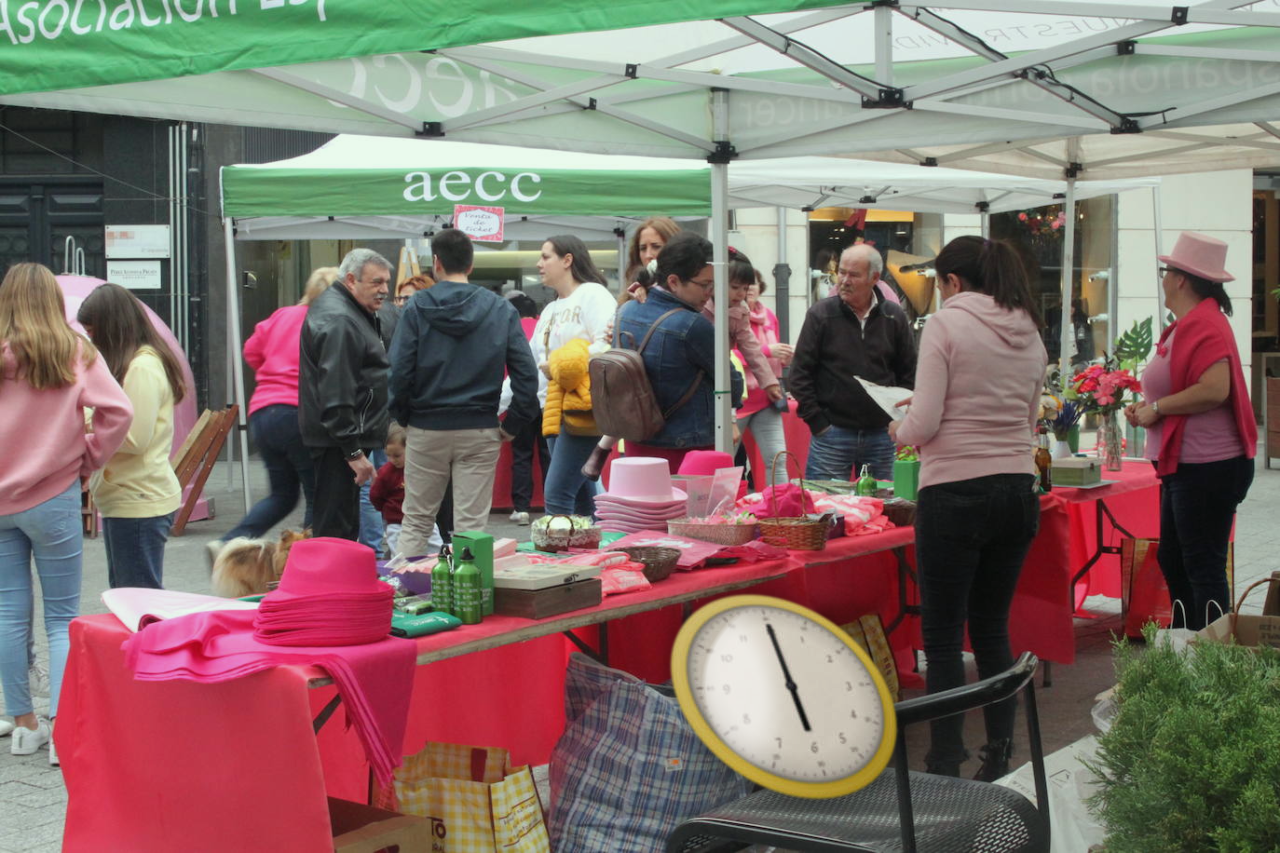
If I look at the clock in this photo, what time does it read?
6:00
